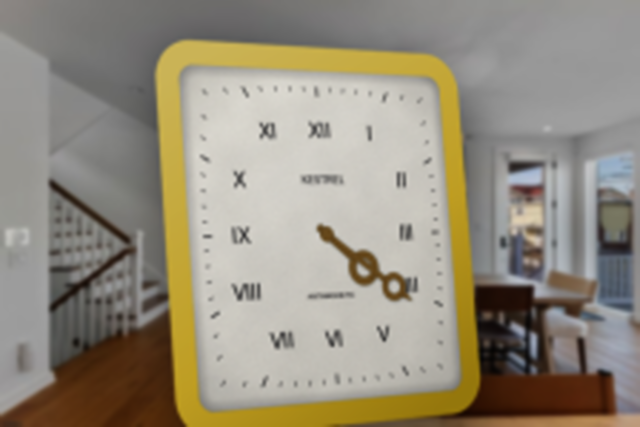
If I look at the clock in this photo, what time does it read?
4:21
